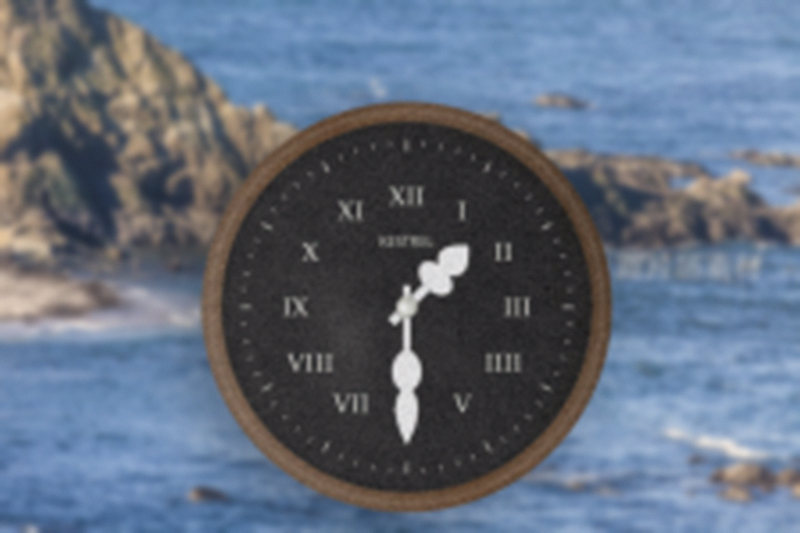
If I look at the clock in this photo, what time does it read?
1:30
